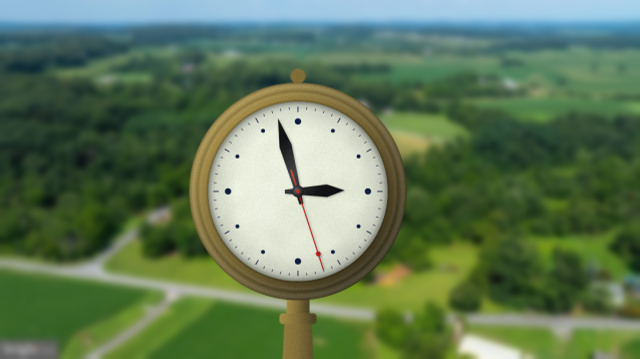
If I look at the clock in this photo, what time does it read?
2:57:27
